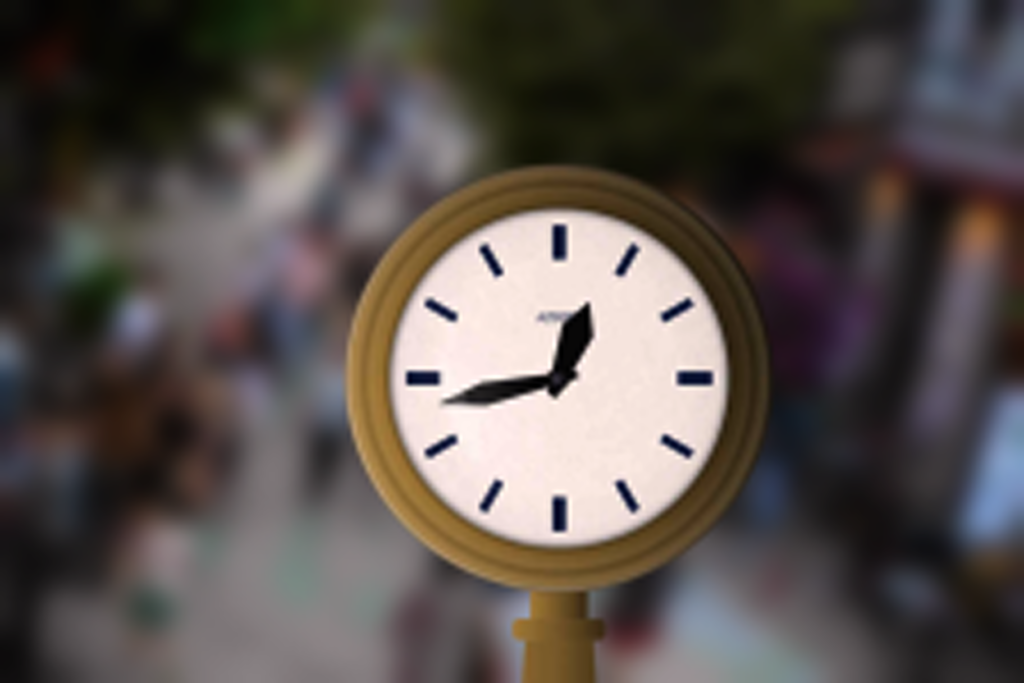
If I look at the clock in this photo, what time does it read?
12:43
